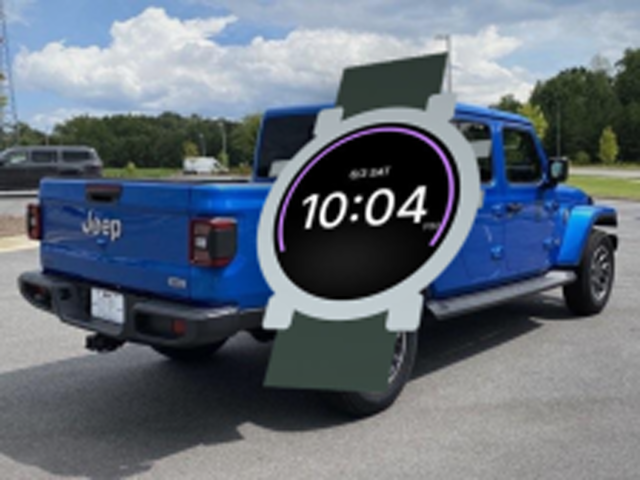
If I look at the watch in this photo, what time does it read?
10:04
